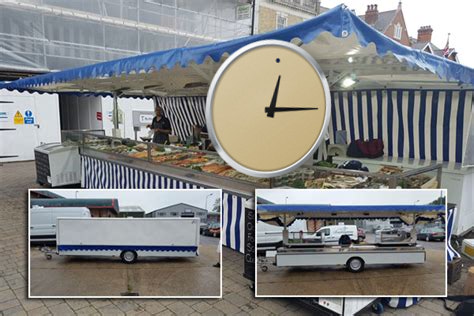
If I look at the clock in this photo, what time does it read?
12:14
